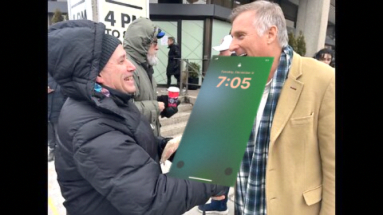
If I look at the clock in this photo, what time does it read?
7:05
